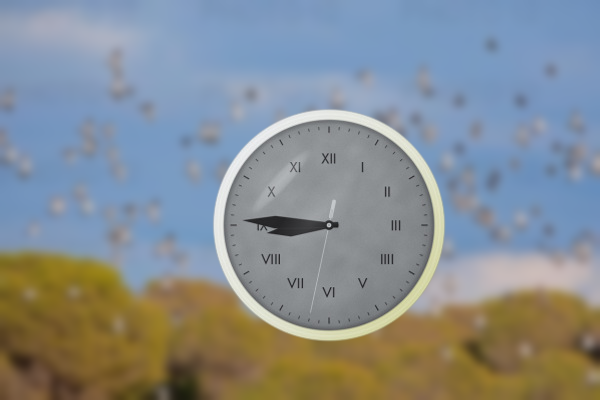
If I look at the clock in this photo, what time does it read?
8:45:32
